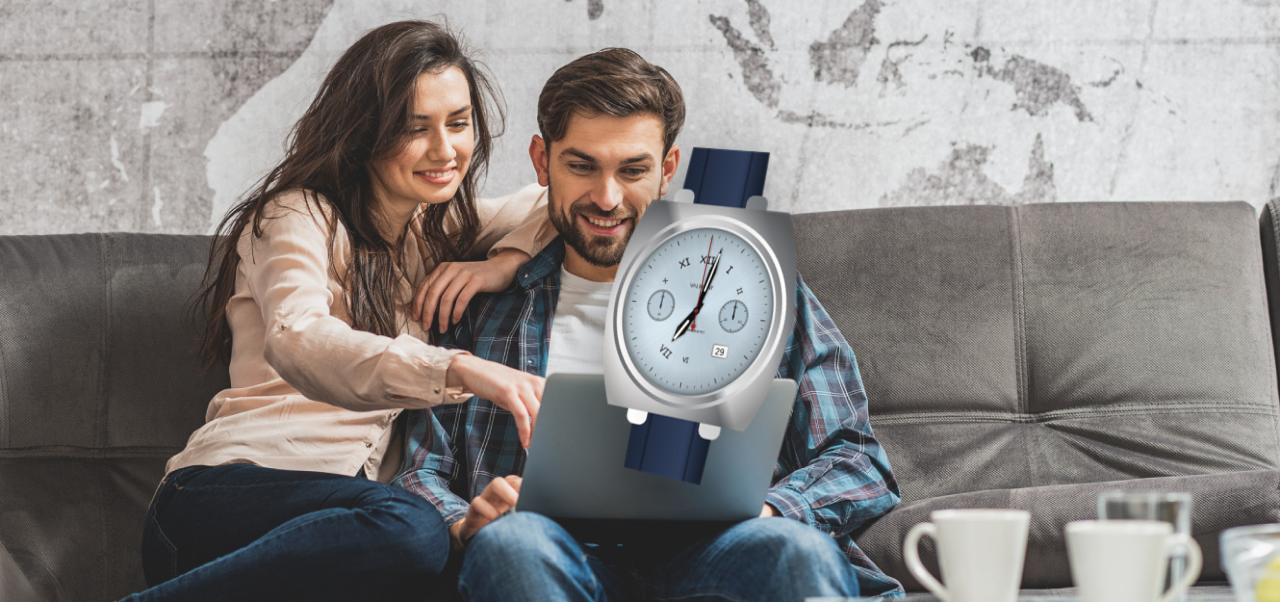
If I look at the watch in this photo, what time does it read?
7:02
